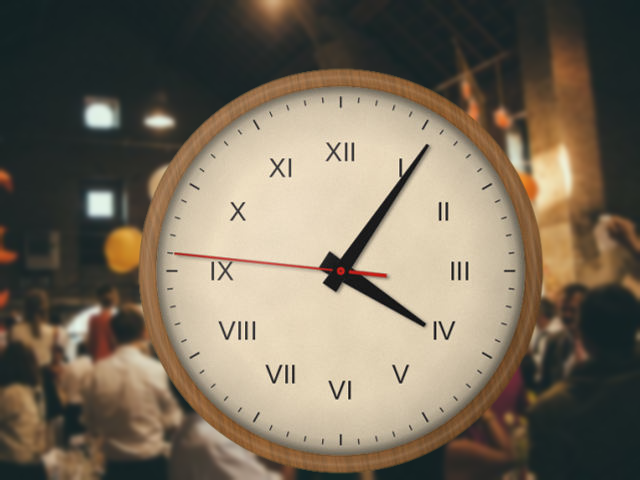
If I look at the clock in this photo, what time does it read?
4:05:46
